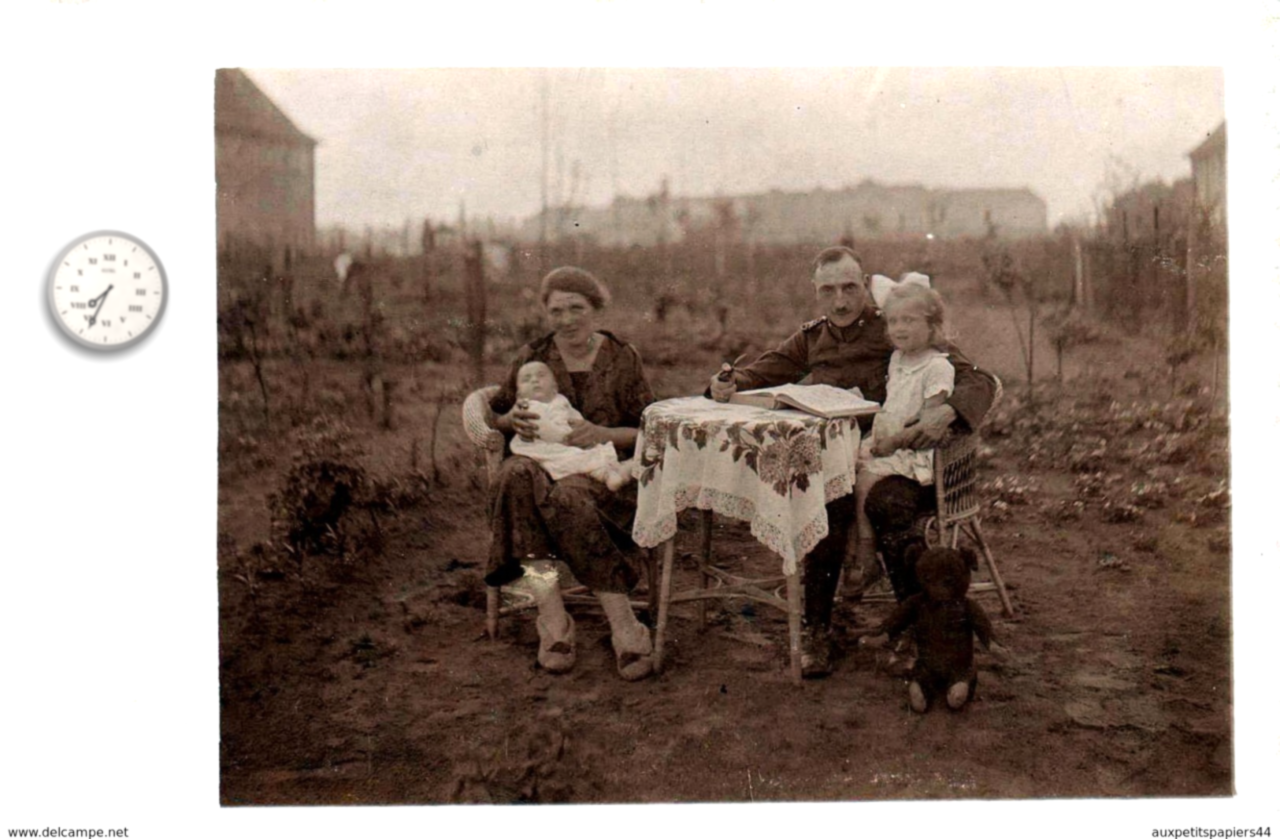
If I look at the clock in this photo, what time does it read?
7:34
